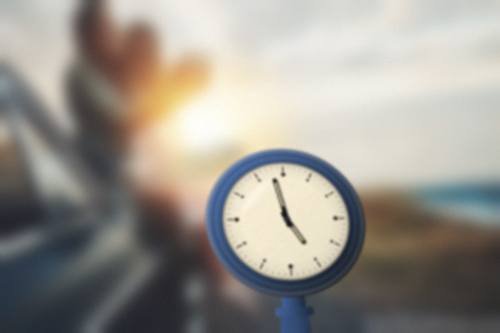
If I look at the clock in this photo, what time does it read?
4:58
